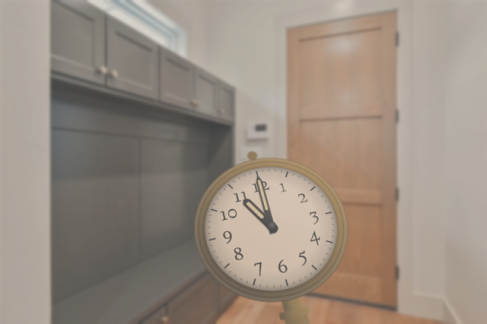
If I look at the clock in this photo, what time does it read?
11:00
